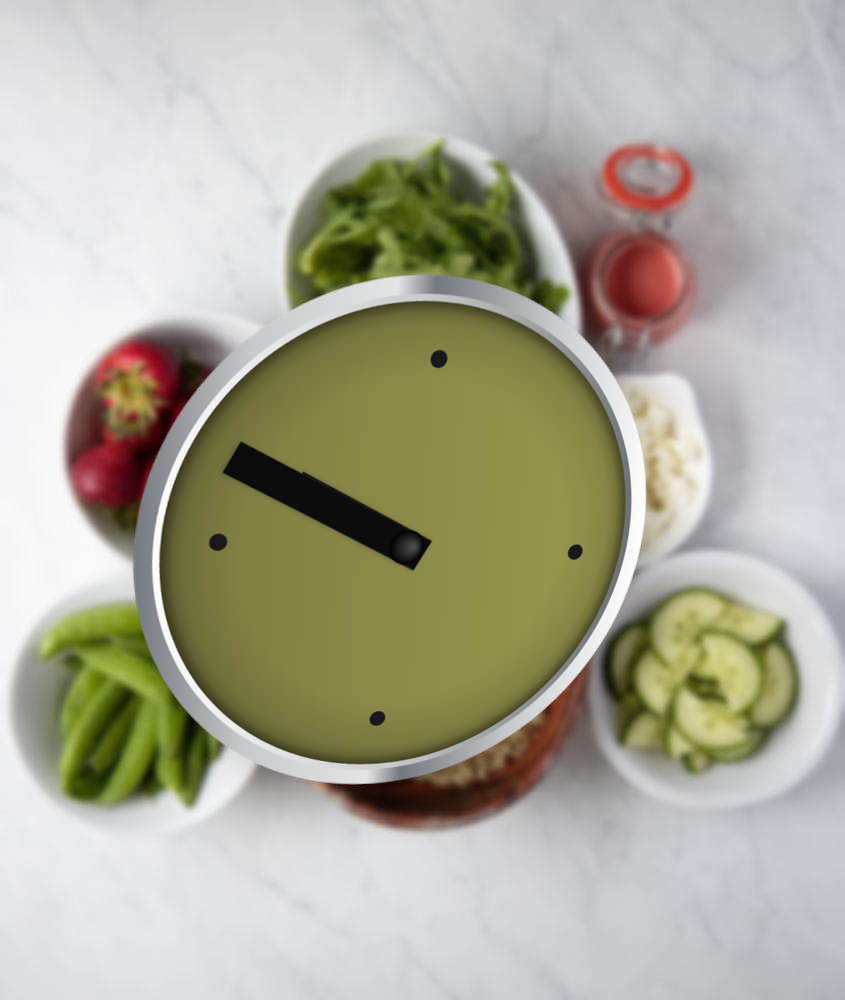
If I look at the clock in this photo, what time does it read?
9:49
